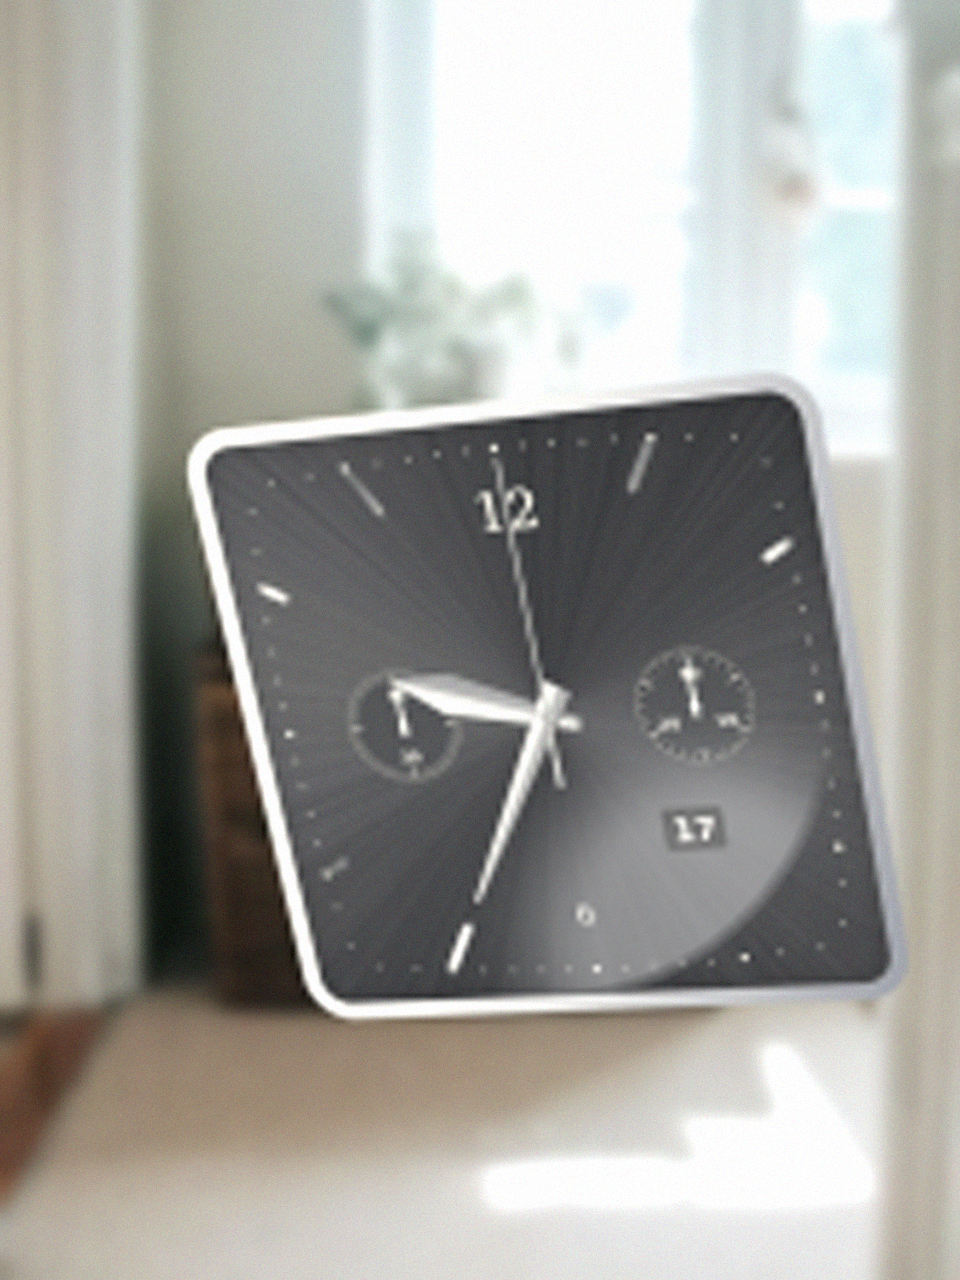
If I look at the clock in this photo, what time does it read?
9:35
